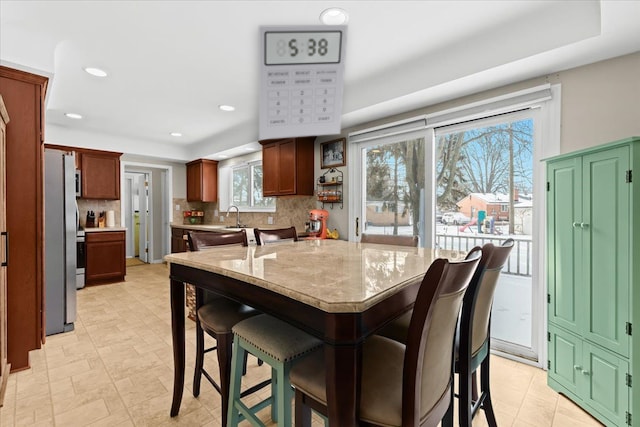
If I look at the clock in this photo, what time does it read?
5:38
